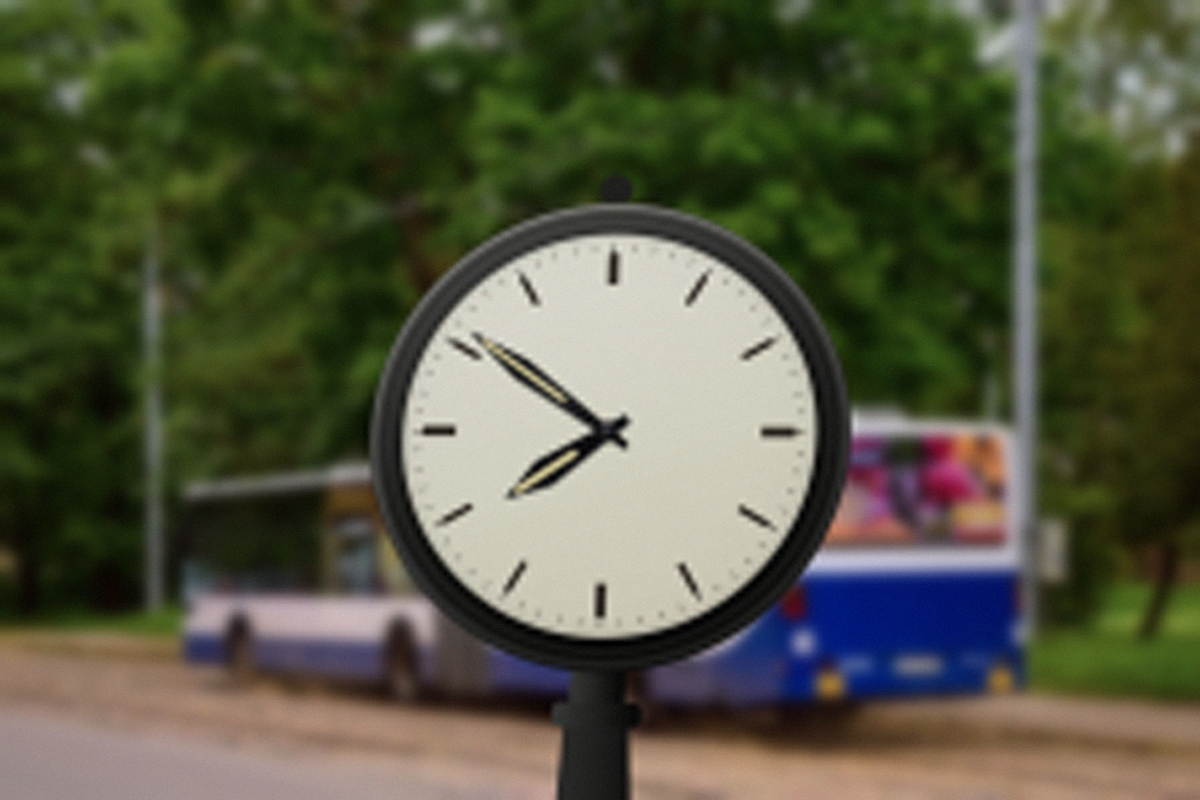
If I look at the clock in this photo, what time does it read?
7:51
